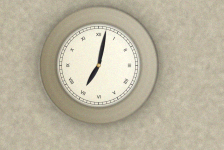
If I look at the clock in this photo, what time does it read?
7:02
